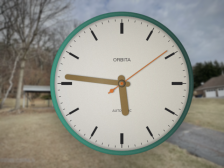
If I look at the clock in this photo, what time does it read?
5:46:09
